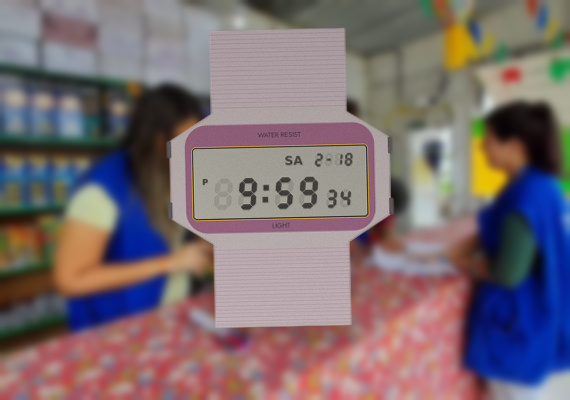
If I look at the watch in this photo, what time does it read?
9:59:34
